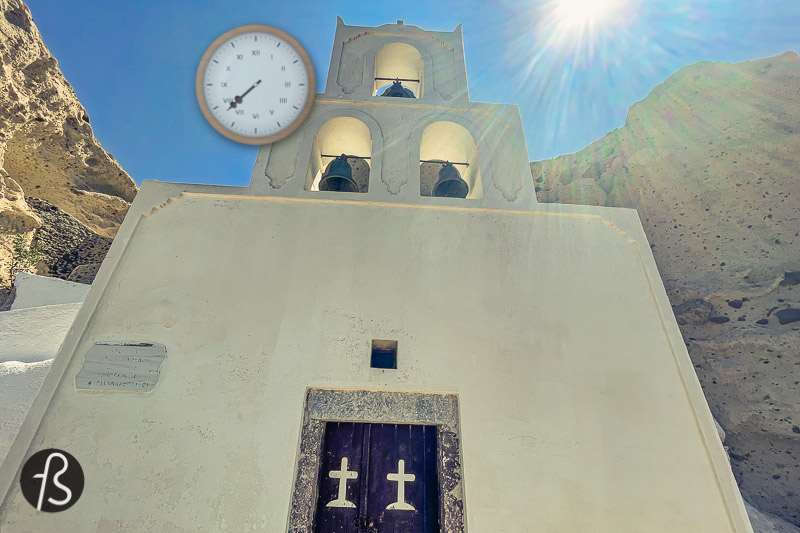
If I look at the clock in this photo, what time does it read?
7:38
